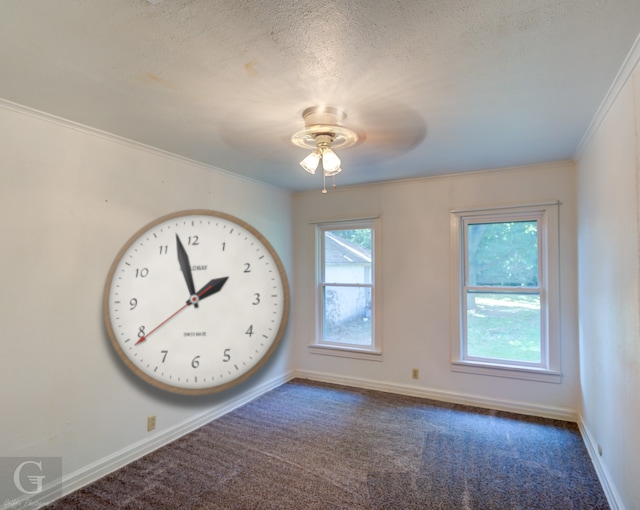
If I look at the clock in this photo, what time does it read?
1:57:39
